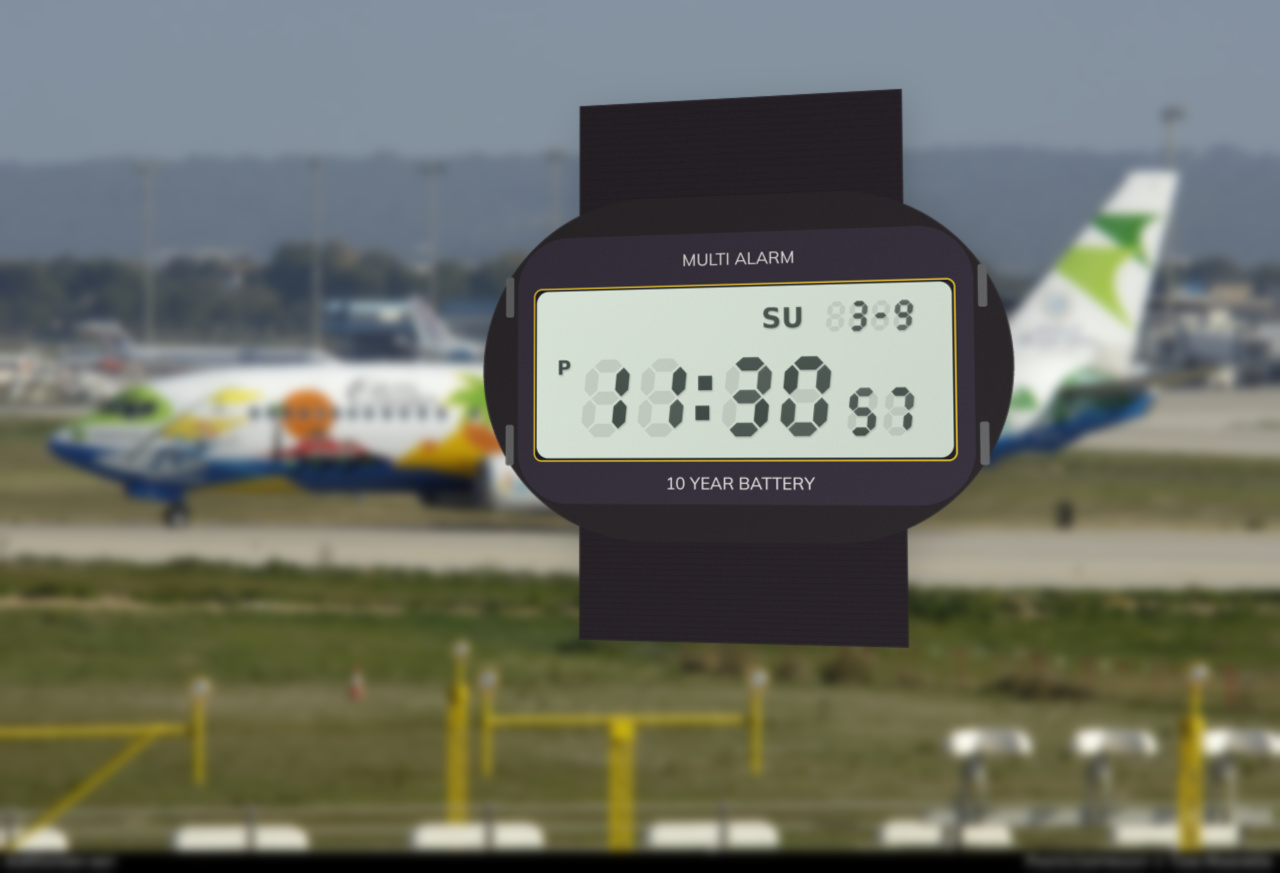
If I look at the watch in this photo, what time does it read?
11:30:57
